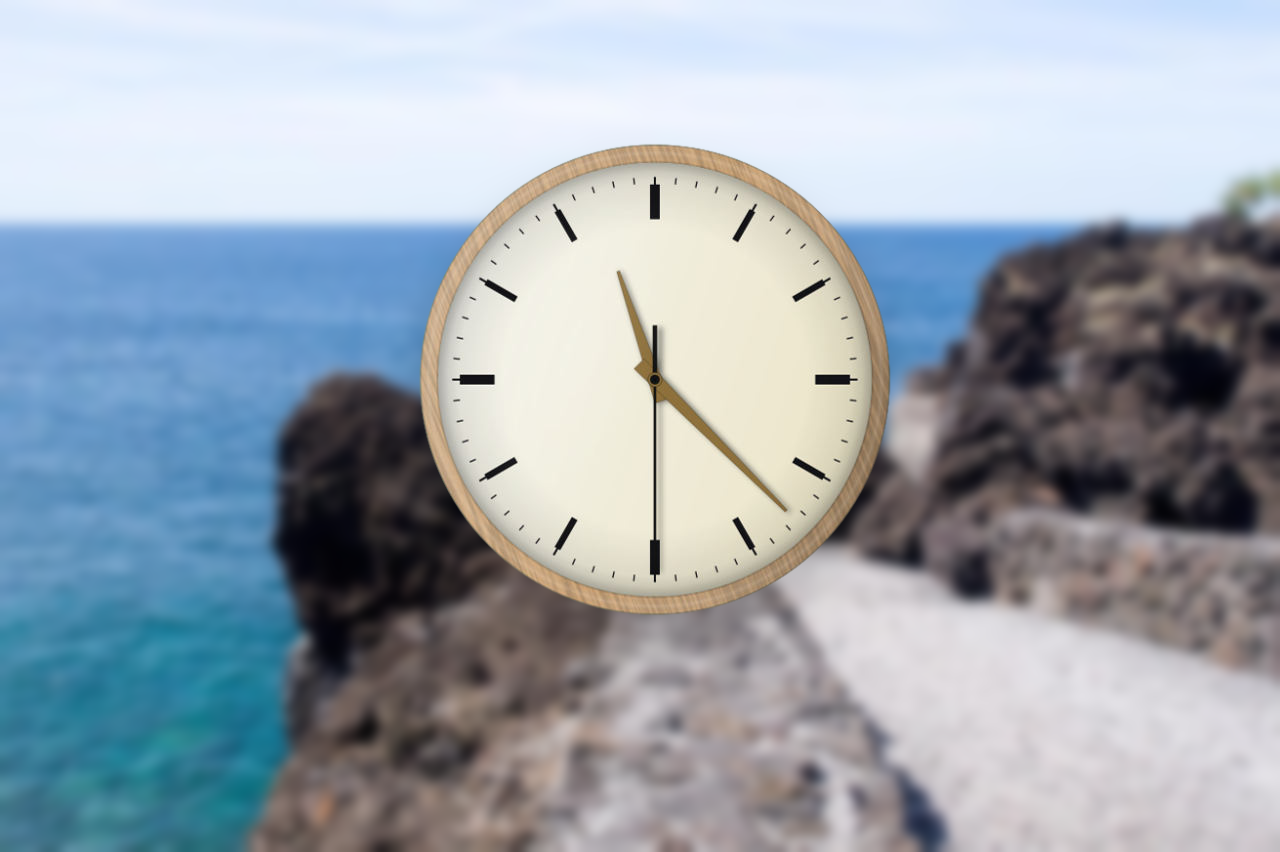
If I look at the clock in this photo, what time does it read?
11:22:30
